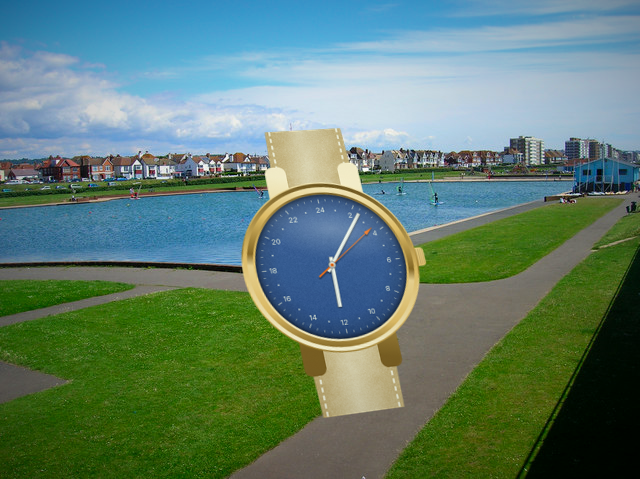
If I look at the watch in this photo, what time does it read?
12:06:09
